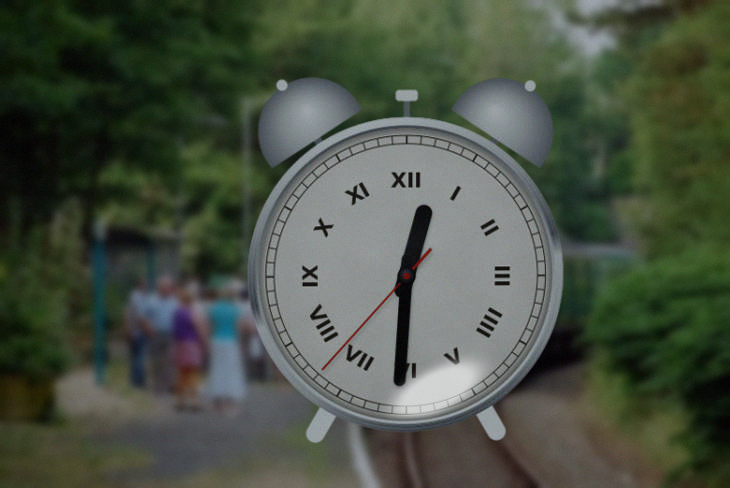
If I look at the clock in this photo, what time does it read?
12:30:37
